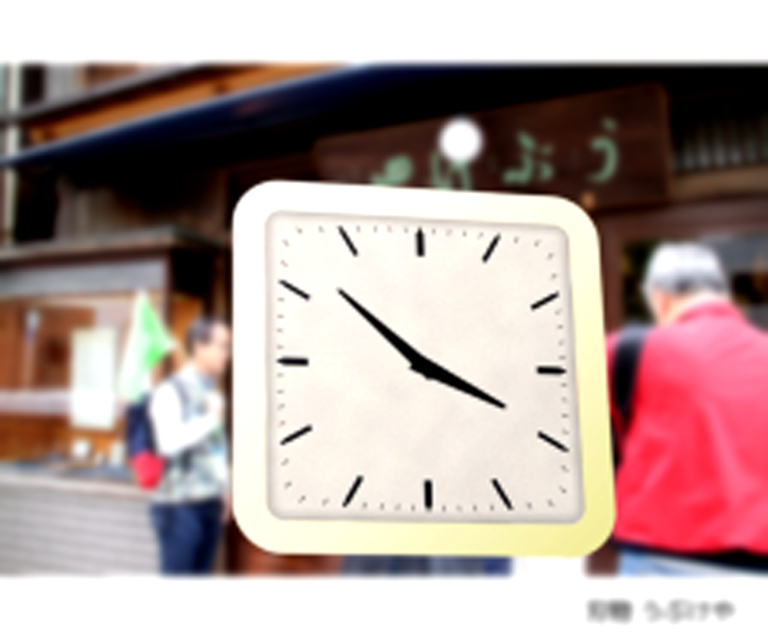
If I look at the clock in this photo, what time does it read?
3:52
